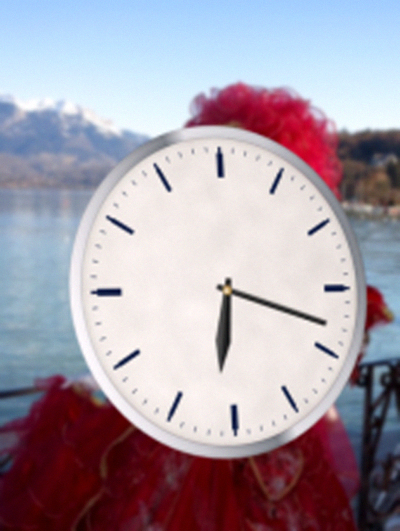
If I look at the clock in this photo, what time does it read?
6:18
